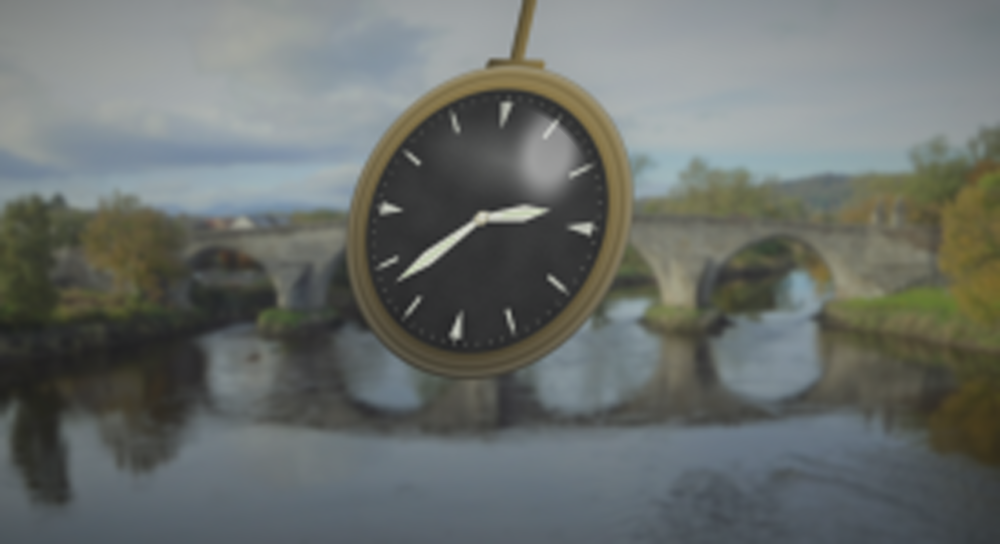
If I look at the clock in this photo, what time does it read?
2:38
